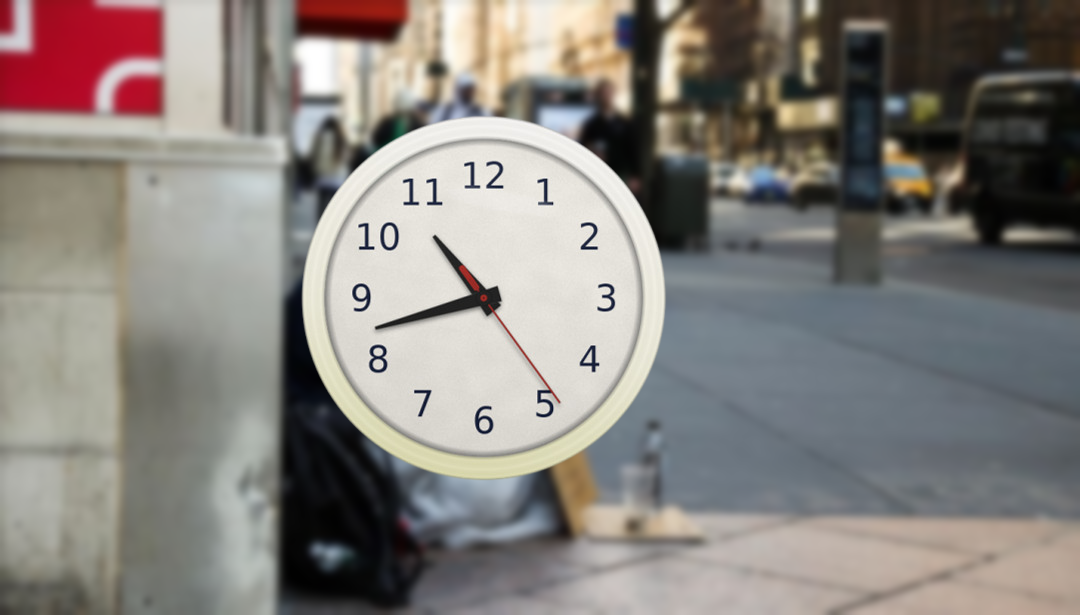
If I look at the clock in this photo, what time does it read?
10:42:24
